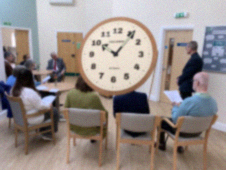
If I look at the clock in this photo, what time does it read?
10:06
